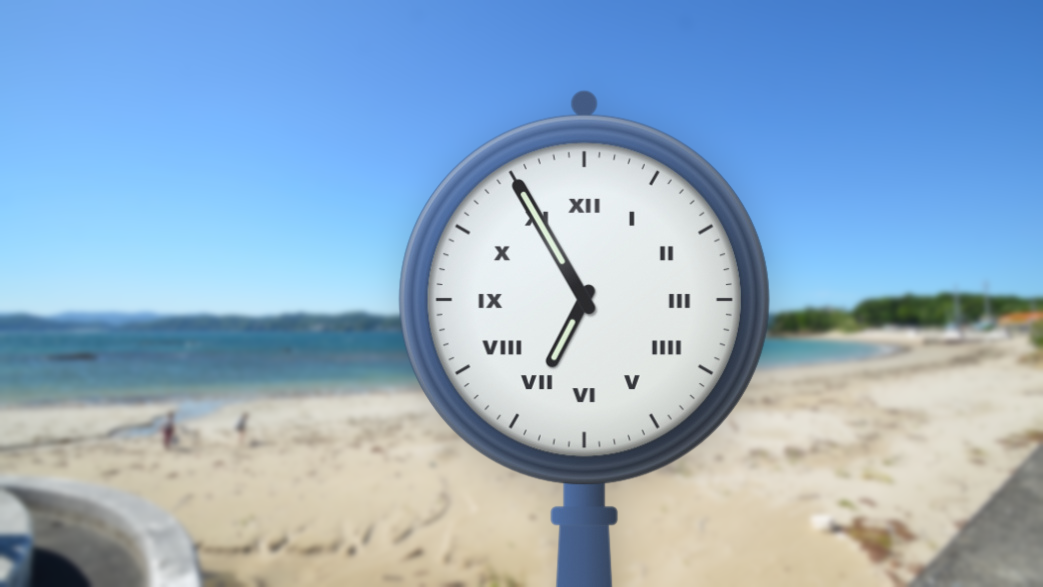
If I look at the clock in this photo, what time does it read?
6:55
